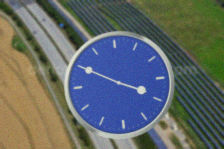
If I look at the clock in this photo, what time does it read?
3:50
